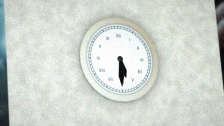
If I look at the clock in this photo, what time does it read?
5:30
